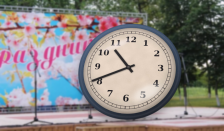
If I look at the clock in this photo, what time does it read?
10:41
